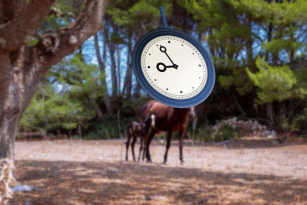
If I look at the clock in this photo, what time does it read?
8:56
